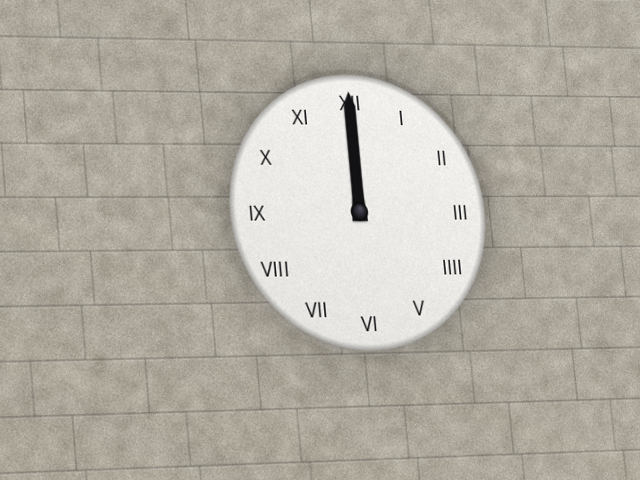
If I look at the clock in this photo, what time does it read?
12:00
